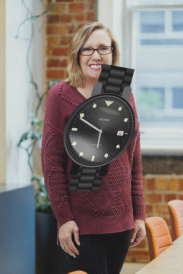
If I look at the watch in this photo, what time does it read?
5:49
